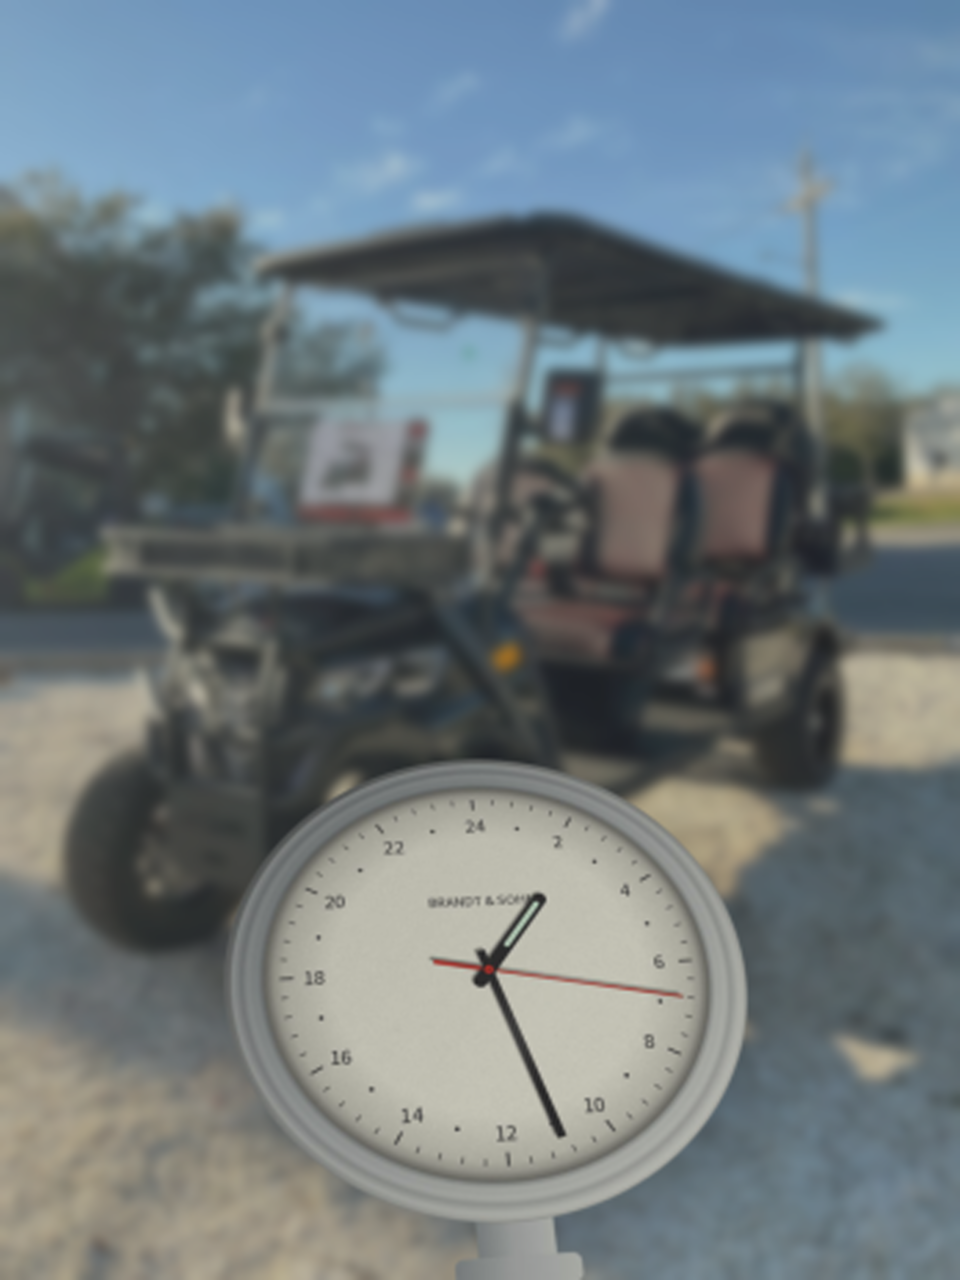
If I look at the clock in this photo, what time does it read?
2:27:17
